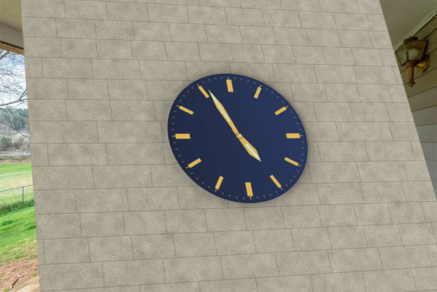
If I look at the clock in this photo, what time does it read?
4:56
